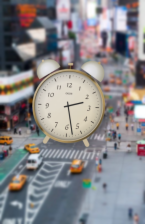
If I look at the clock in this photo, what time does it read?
2:28
